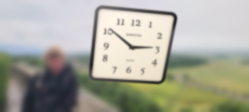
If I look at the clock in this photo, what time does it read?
2:51
